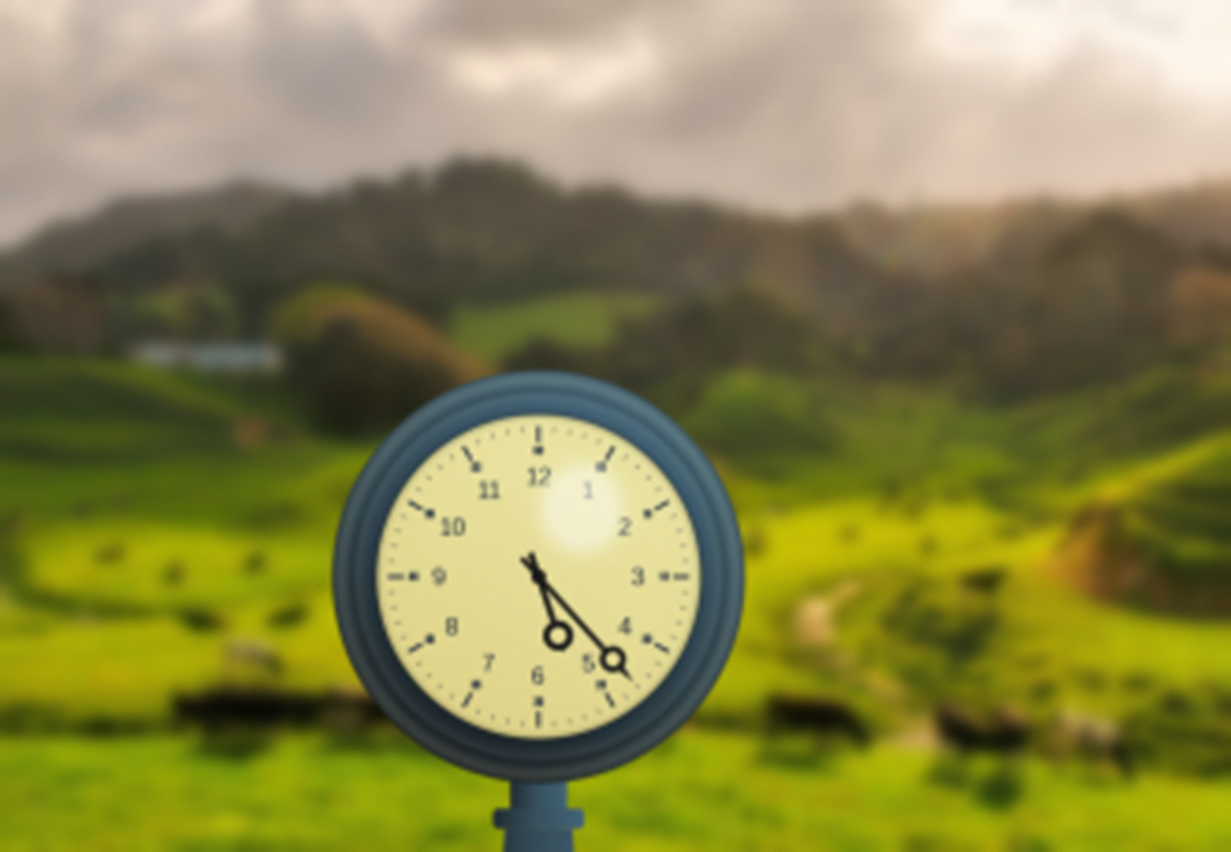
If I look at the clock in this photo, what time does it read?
5:23
